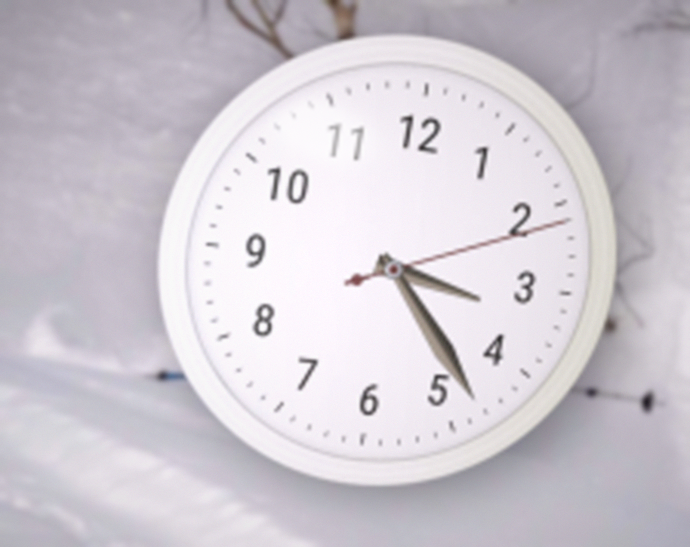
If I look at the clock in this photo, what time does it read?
3:23:11
